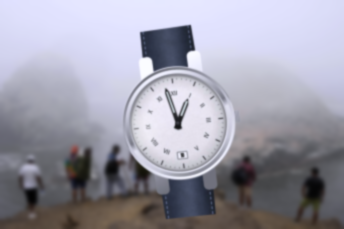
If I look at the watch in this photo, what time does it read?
12:58
